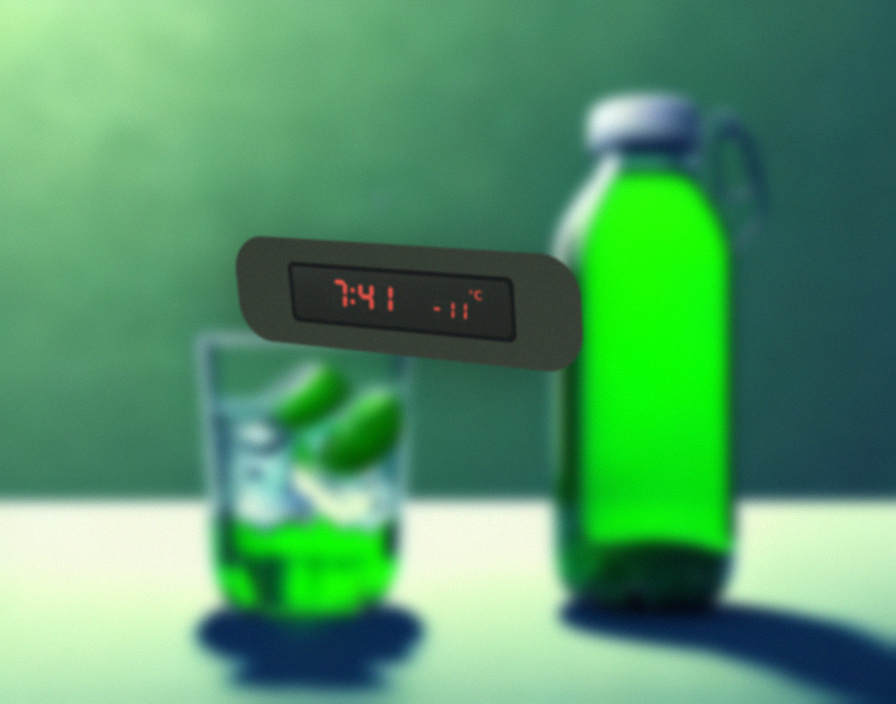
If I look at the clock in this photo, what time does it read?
7:41
